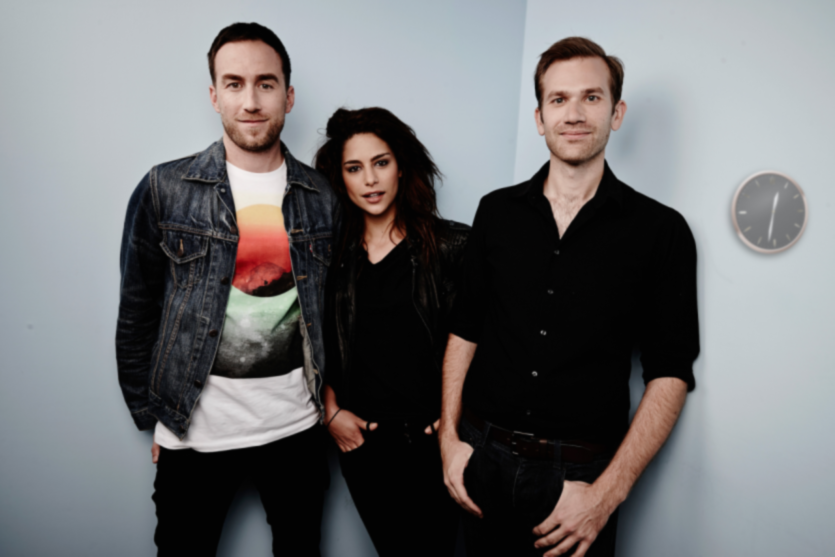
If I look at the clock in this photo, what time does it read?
12:32
